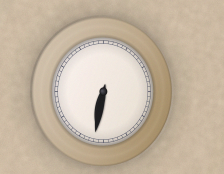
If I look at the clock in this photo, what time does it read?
6:32
